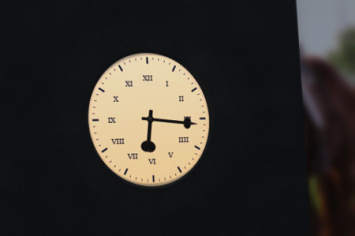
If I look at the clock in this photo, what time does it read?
6:16
